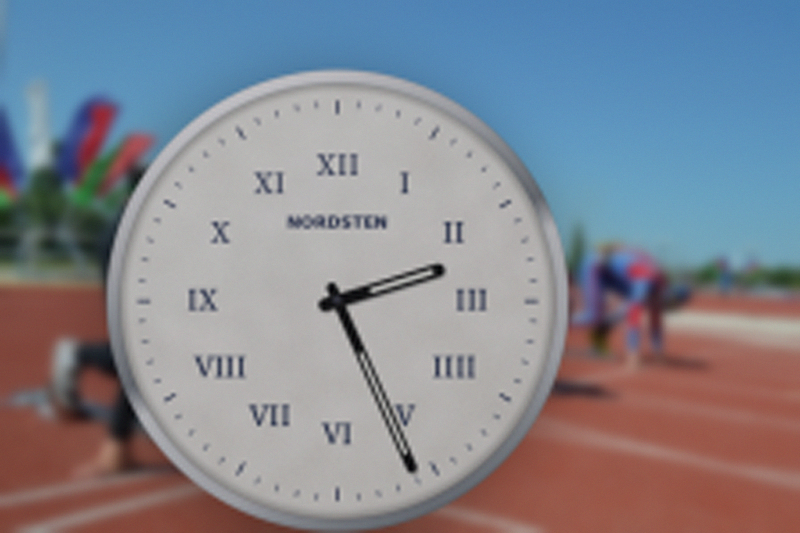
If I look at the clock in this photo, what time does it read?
2:26
